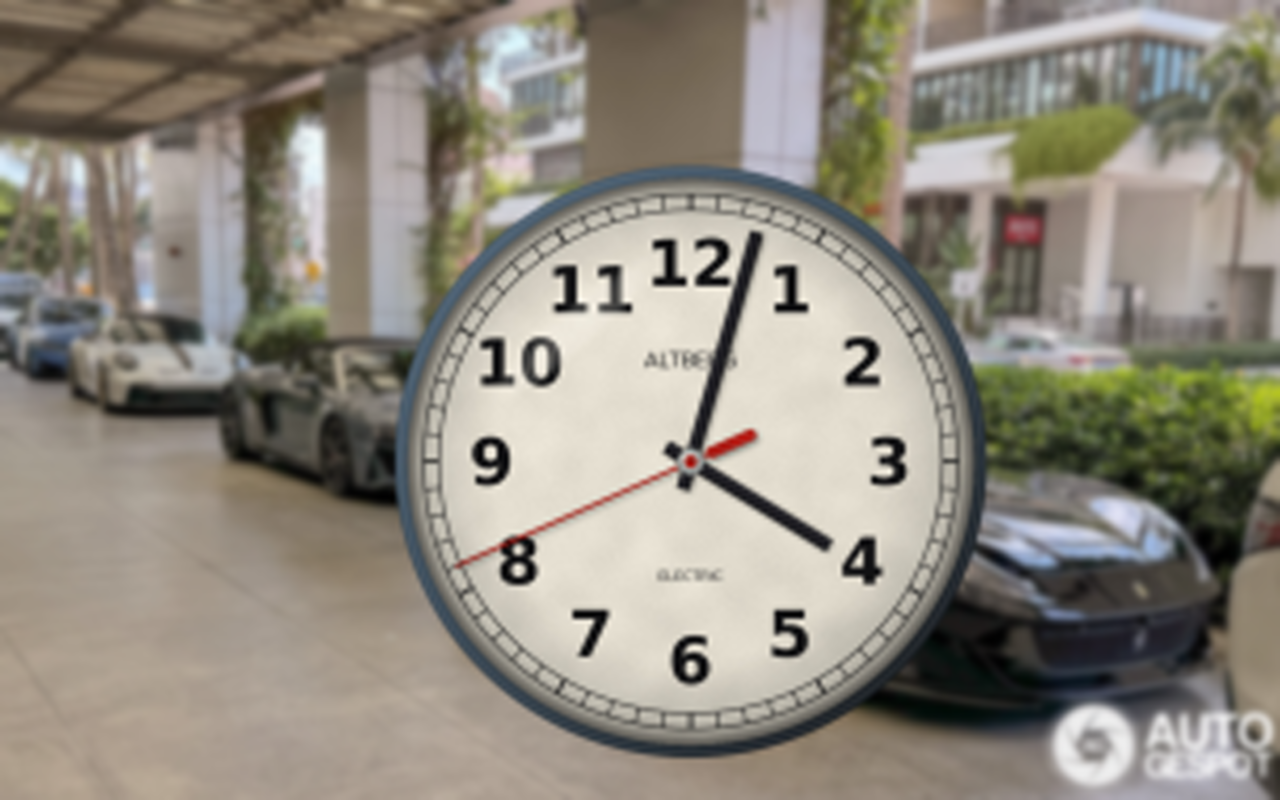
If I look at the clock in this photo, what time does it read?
4:02:41
